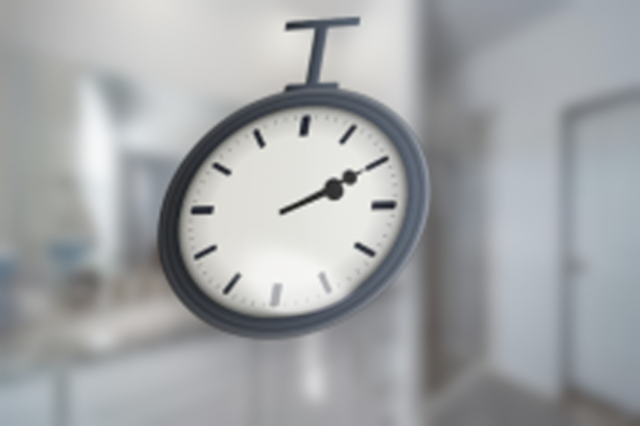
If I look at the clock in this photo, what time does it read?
2:10
